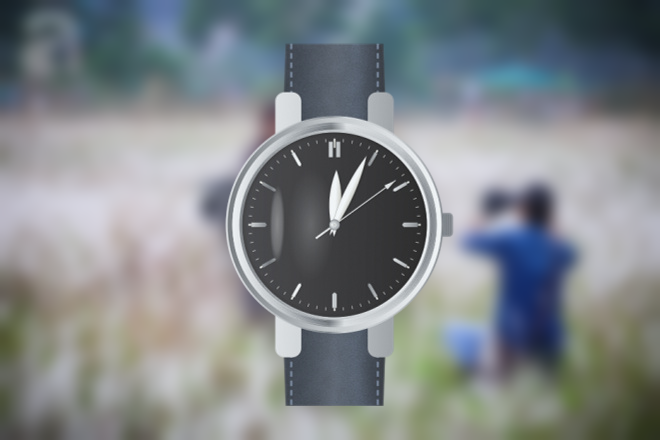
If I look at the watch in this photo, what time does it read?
12:04:09
